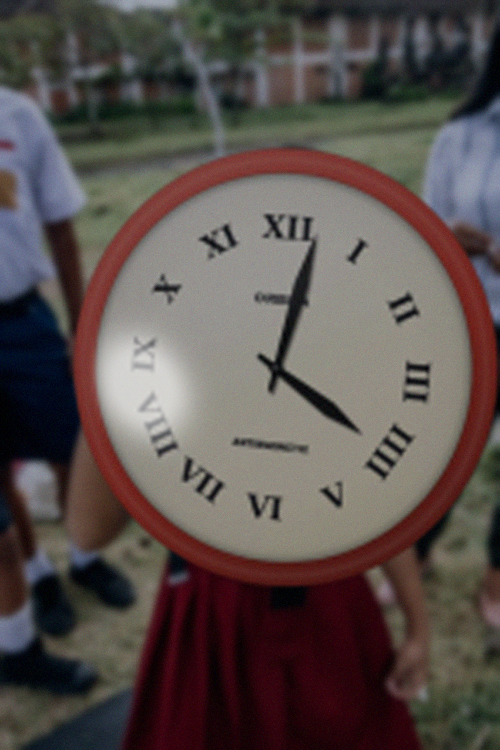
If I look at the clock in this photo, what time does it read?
4:02
